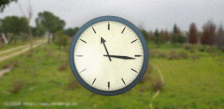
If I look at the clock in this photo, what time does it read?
11:16
